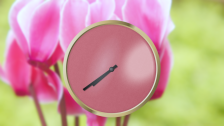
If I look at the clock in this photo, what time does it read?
7:39
